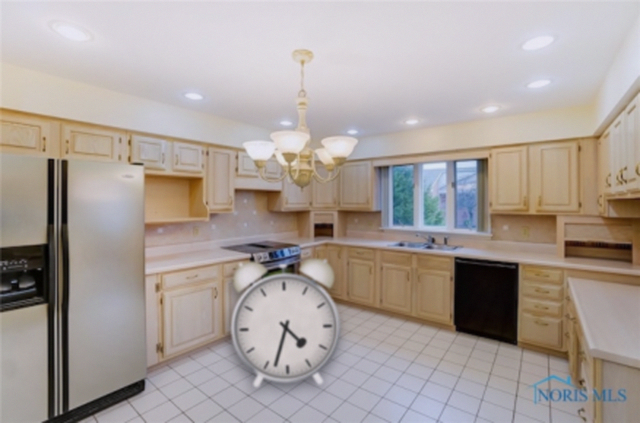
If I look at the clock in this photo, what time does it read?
4:33
